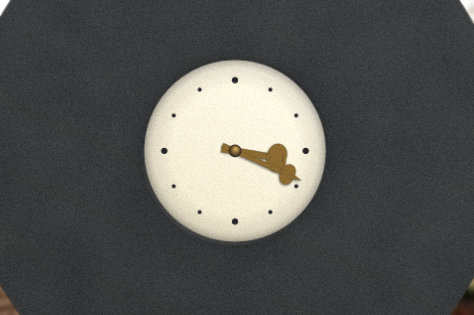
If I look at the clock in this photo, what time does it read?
3:19
